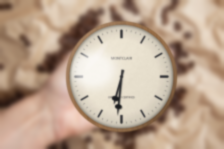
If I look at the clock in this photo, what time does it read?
6:31
